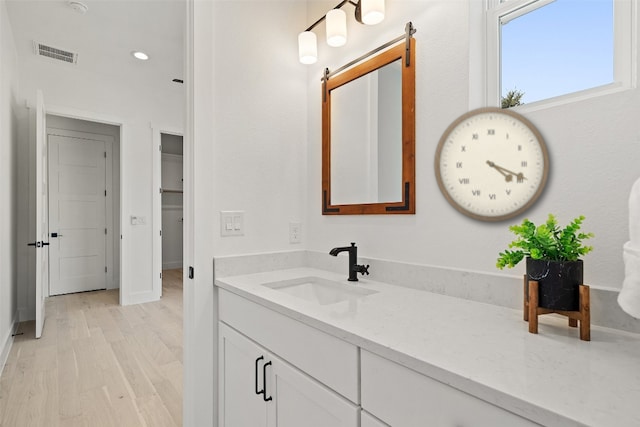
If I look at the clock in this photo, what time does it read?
4:19
